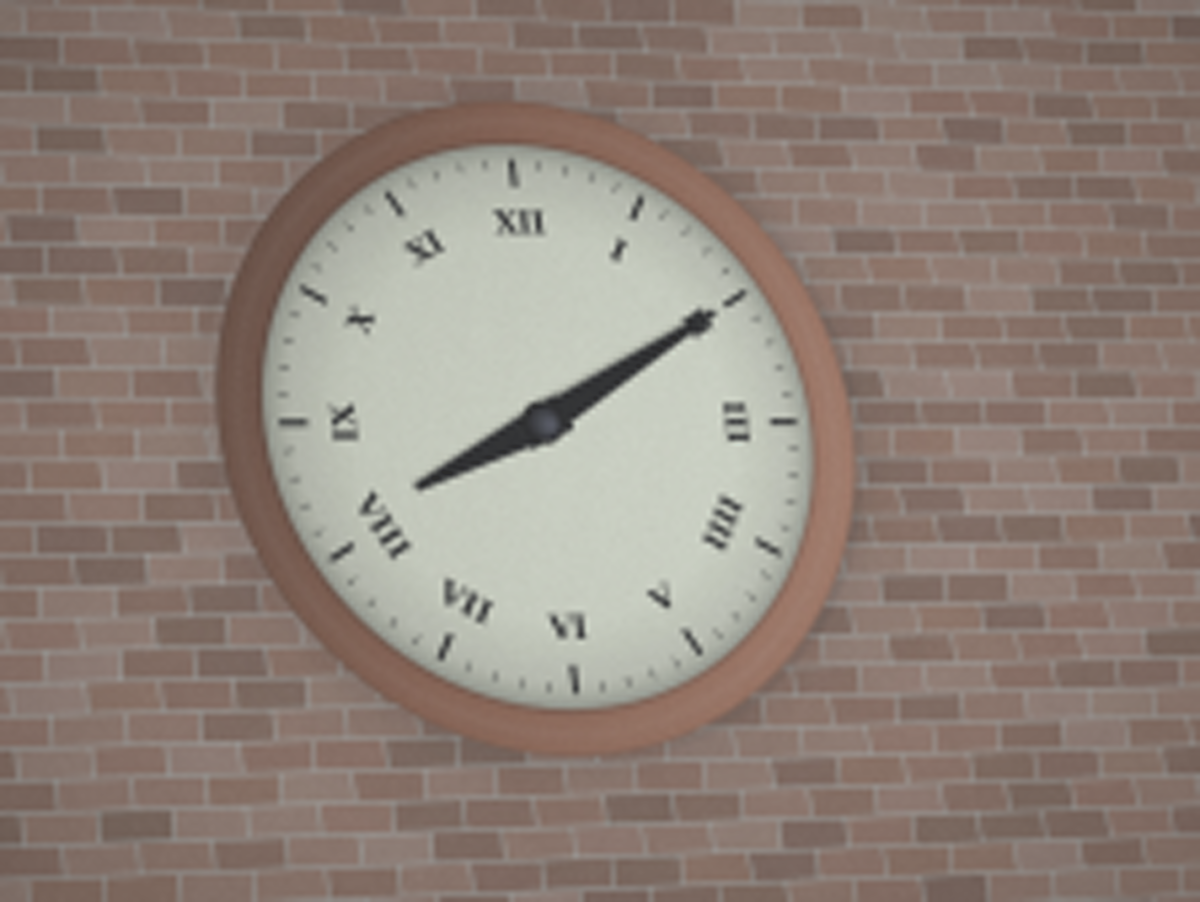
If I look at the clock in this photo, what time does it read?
8:10
